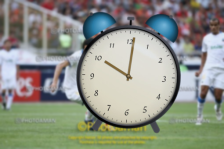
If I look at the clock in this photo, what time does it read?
10:01
